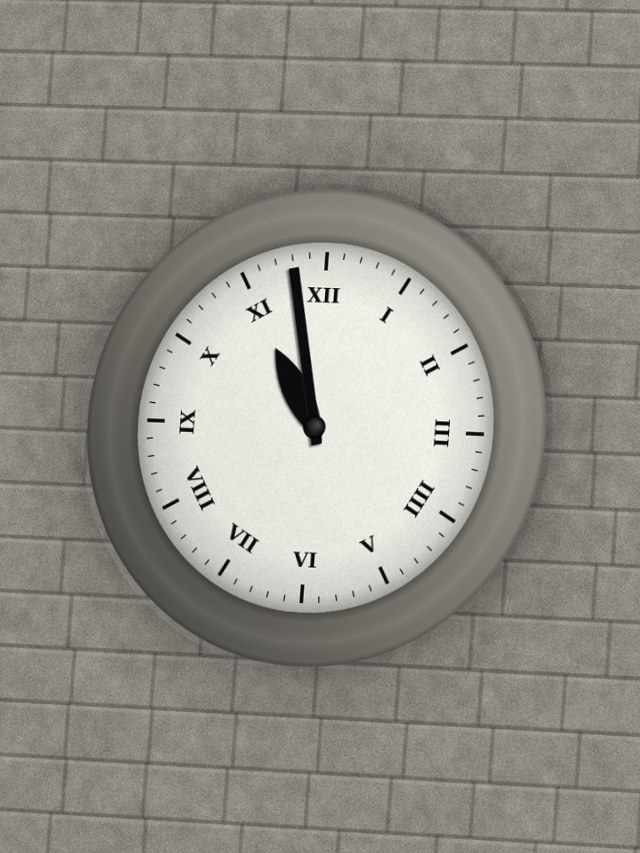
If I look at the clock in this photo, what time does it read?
10:58
